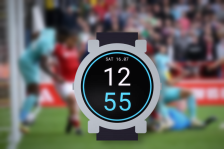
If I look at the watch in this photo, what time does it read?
12:55
